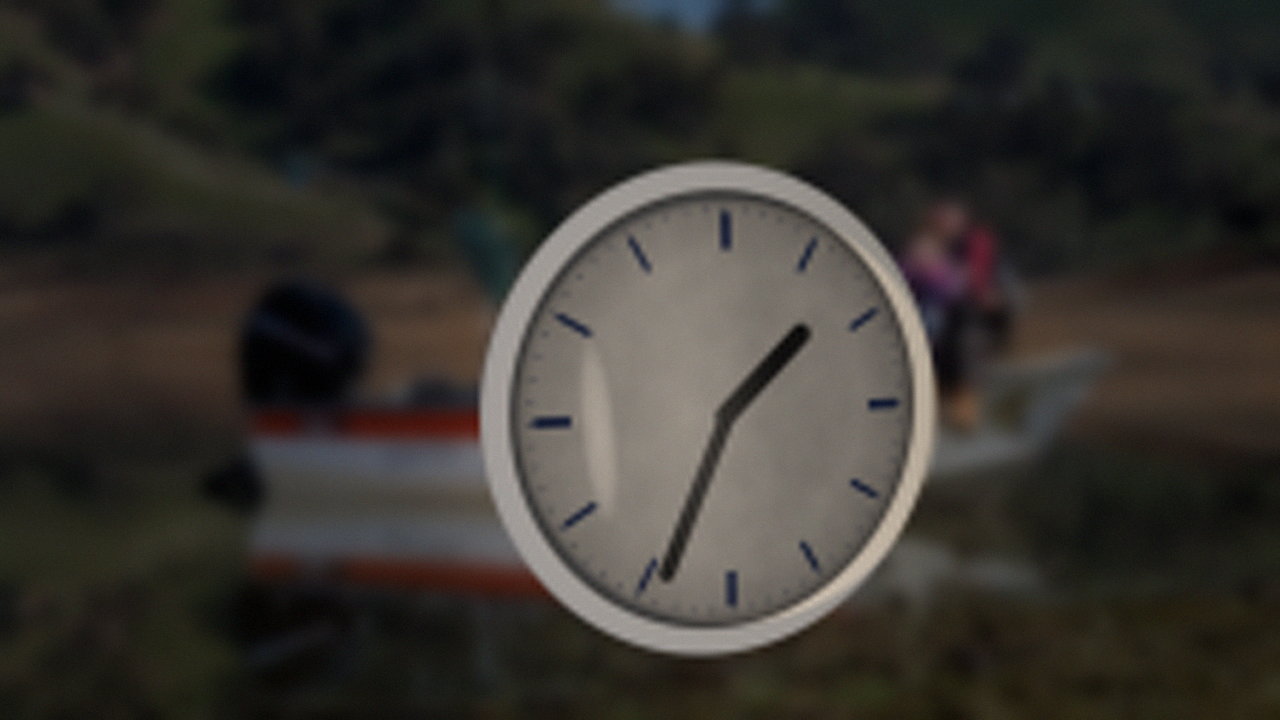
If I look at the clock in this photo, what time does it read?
1:34
